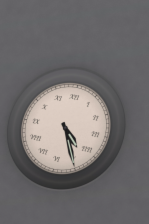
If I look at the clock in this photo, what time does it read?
4:25
